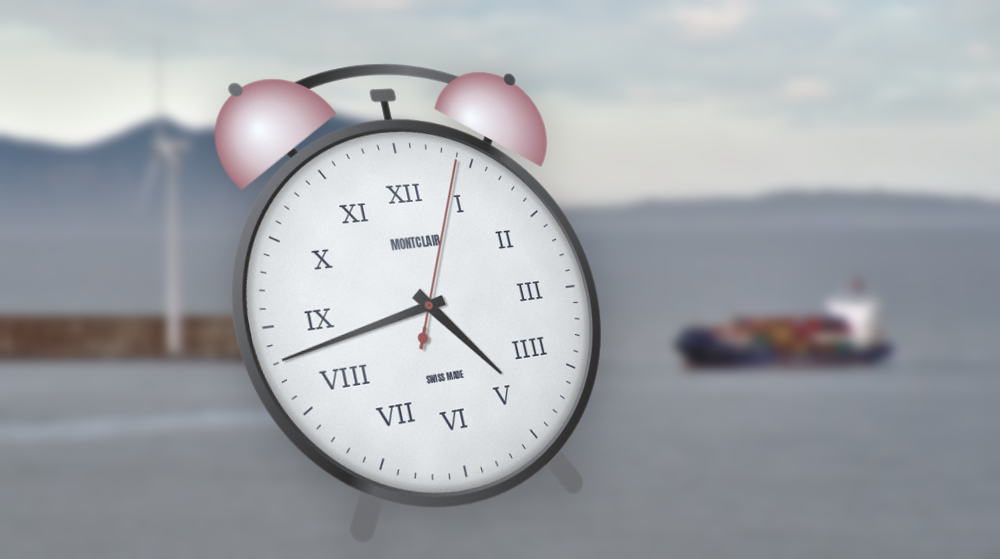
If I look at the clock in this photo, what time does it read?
4:43:04
